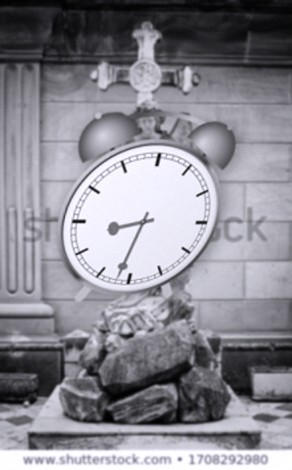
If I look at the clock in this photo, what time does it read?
8:32
